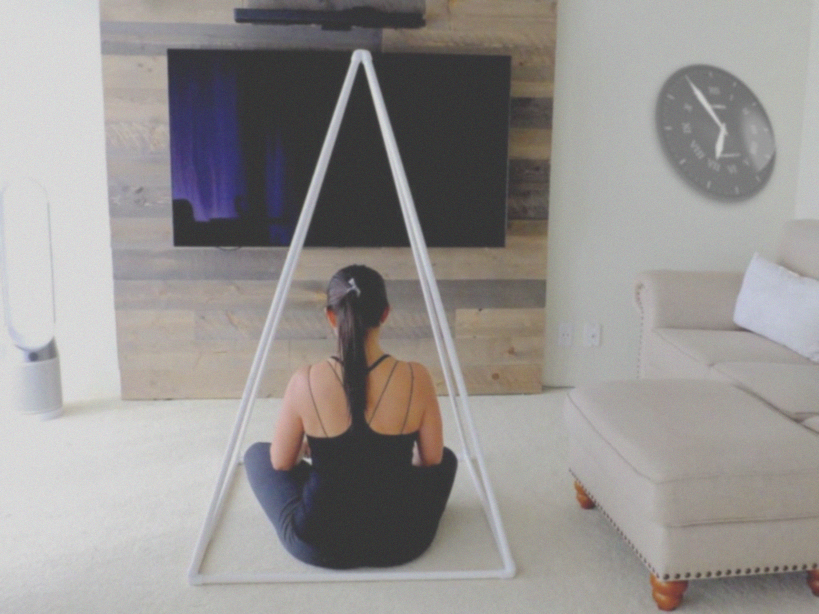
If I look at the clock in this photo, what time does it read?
6:55
